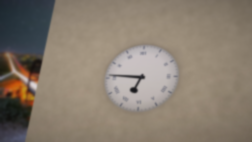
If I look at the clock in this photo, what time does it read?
6:46
